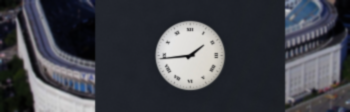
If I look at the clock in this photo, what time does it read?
1:44
